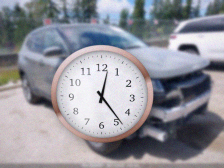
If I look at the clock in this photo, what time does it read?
12:24
